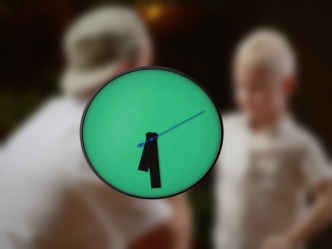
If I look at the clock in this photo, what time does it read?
6:29:10
